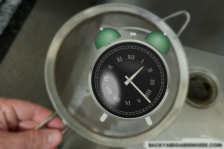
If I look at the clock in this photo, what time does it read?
1:22
